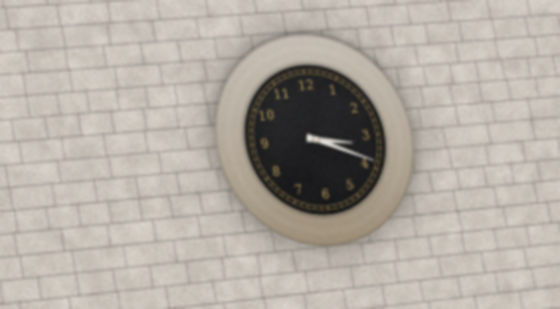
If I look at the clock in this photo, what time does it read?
3:19
